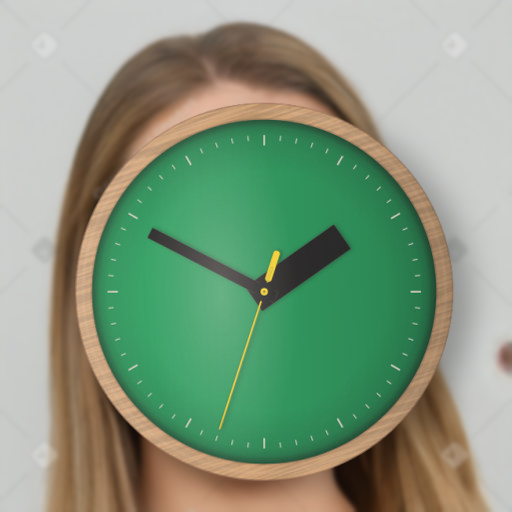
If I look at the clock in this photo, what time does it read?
1:49:33
